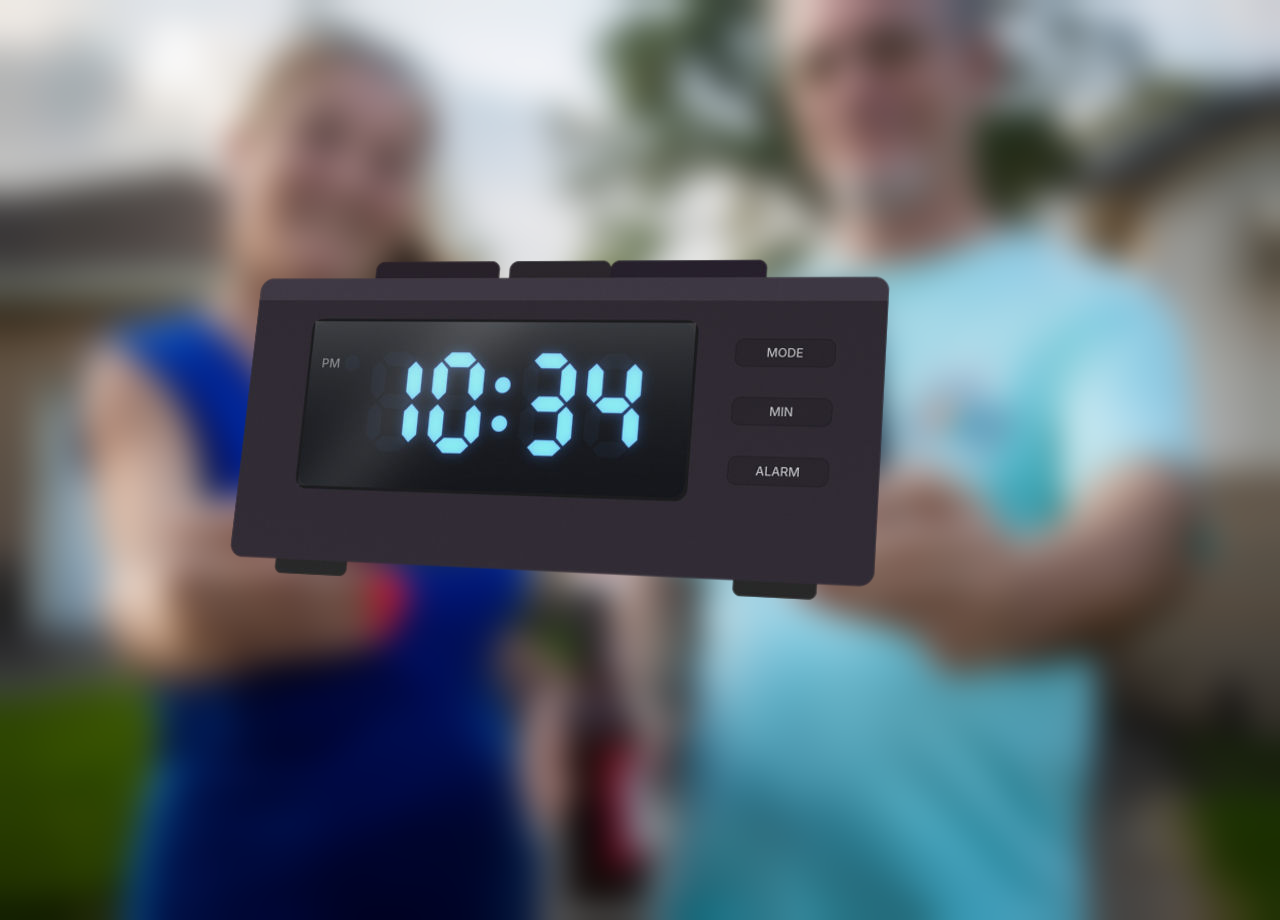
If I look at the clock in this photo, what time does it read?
10:34
